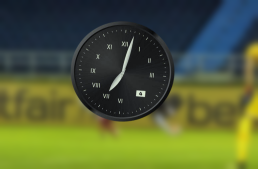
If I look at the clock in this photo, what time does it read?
7:02
